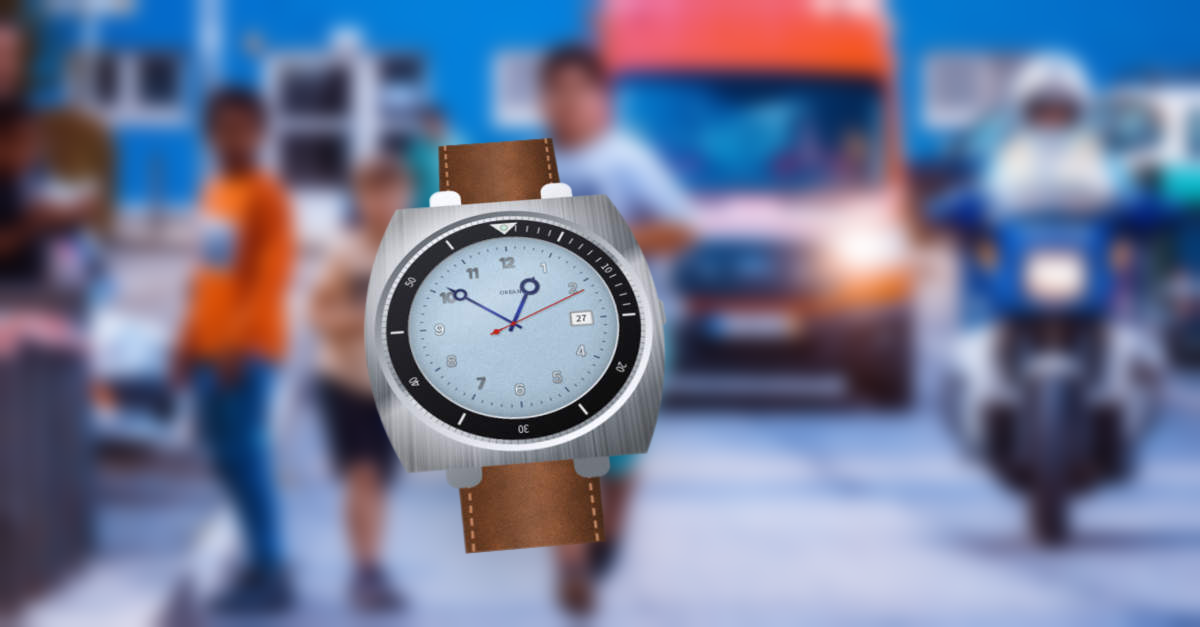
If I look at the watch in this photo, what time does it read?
12:51:11
